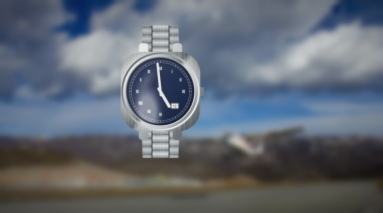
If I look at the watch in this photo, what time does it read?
4:59
